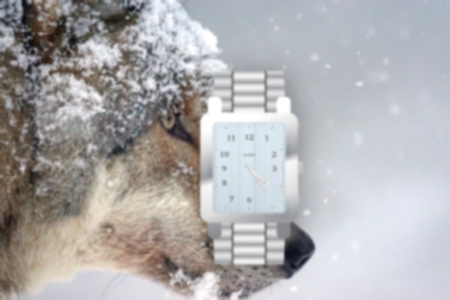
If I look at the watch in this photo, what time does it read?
4:24
